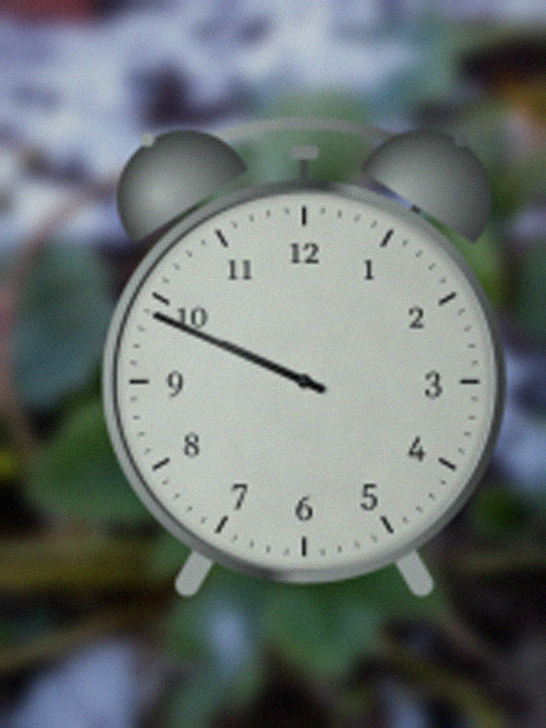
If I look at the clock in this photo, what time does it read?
9:49
